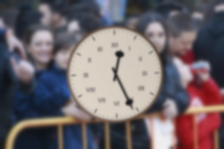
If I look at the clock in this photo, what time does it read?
12:26
